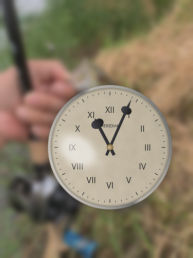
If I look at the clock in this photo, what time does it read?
11:04
